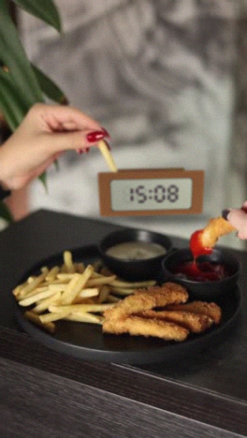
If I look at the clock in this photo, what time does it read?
15:08
